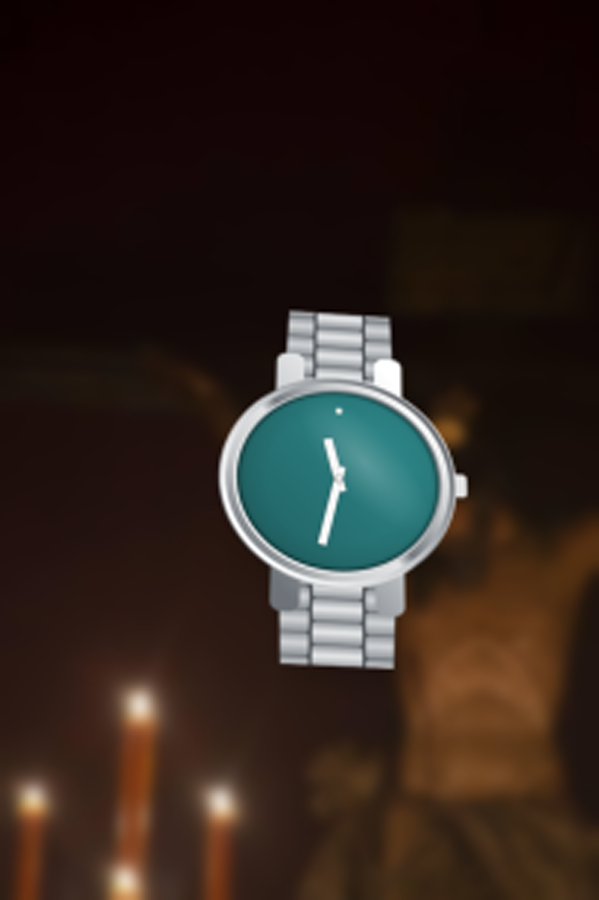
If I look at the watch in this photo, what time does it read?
11:32
